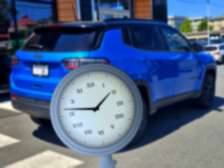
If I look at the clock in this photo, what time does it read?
1:47
